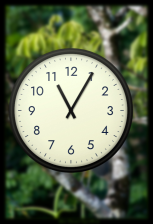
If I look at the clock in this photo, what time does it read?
11:05
